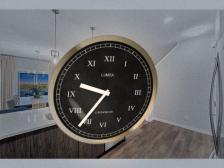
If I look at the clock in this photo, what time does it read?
9:36
